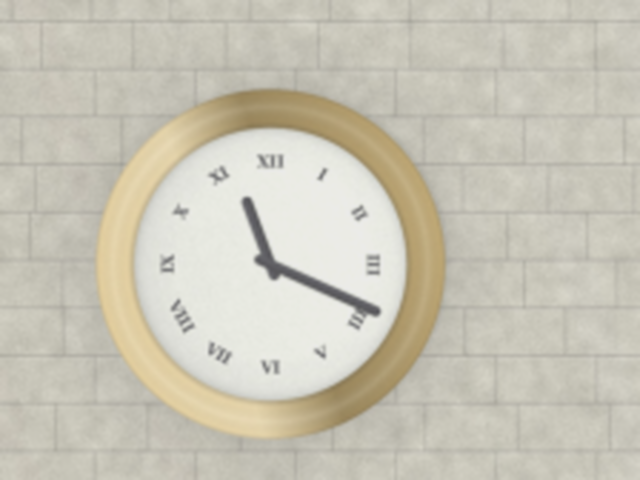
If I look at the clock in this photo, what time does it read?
11:19
